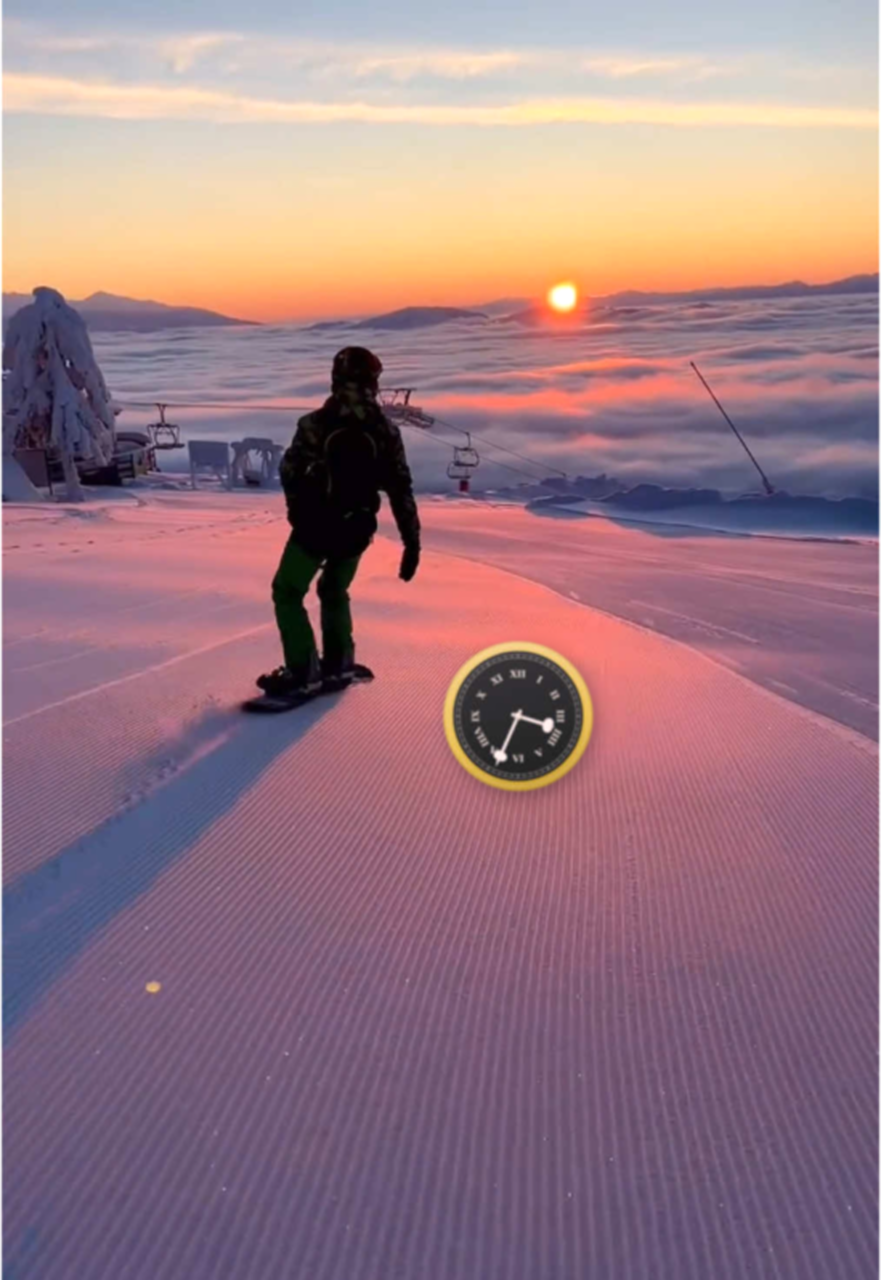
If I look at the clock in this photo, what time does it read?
3:34
